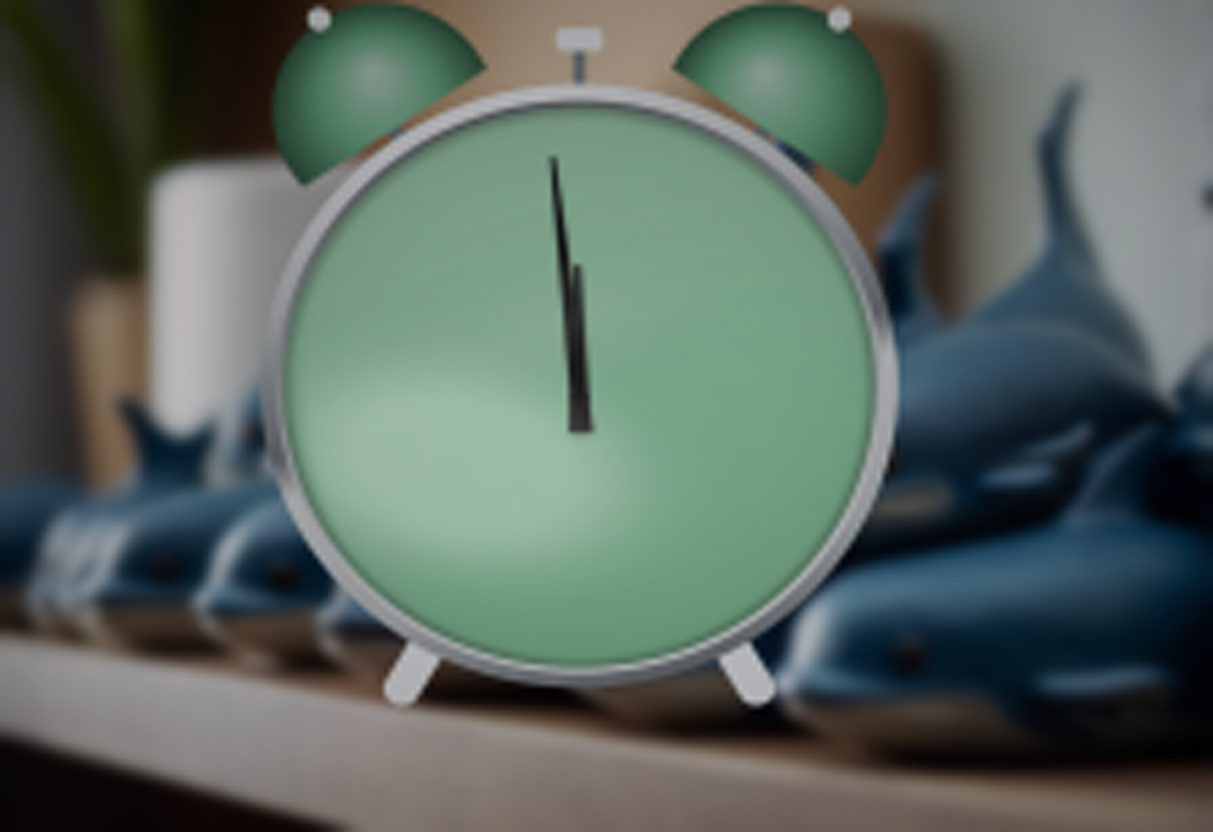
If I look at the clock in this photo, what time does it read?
11:59
